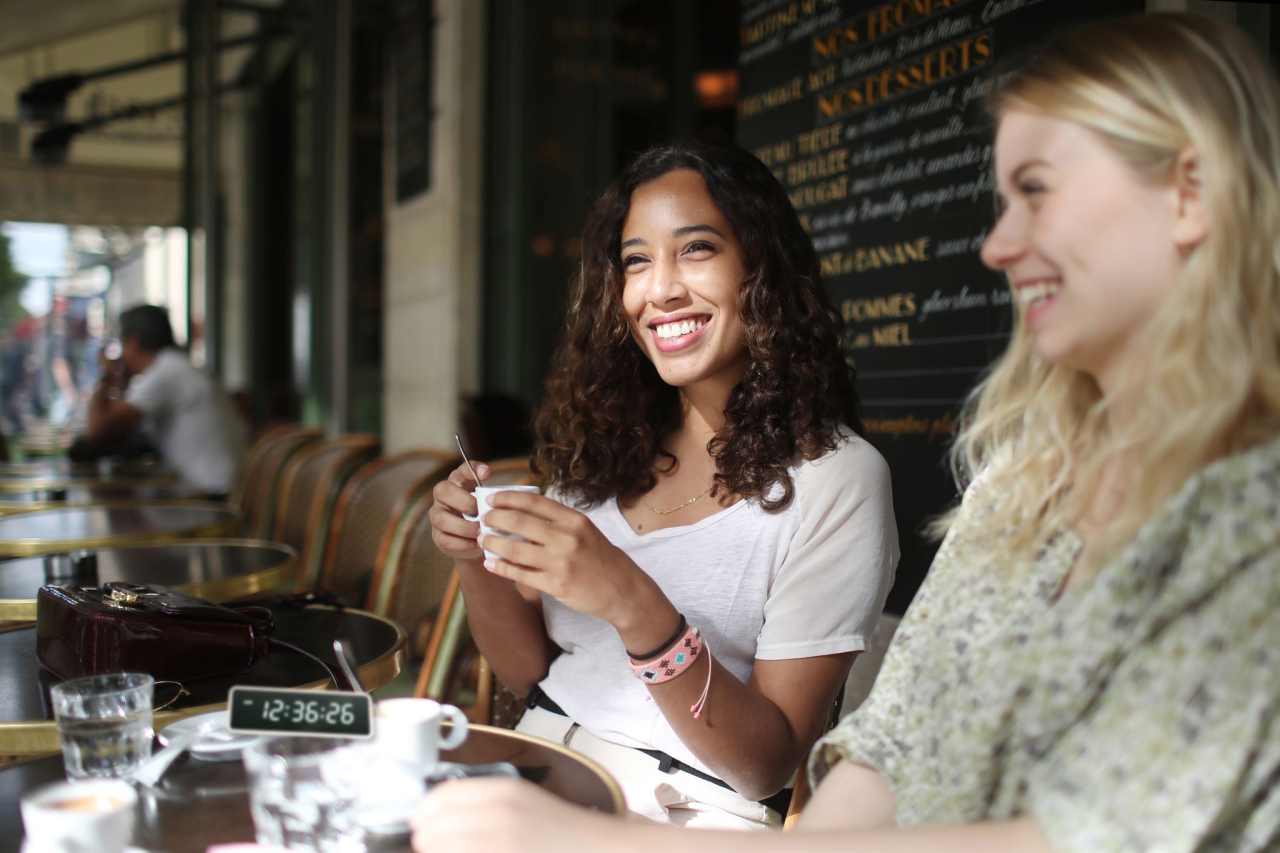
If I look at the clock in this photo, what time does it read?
12:36:26
